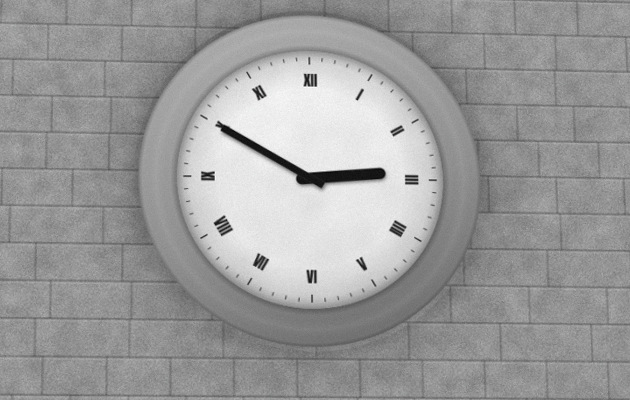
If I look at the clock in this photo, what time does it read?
2:50
